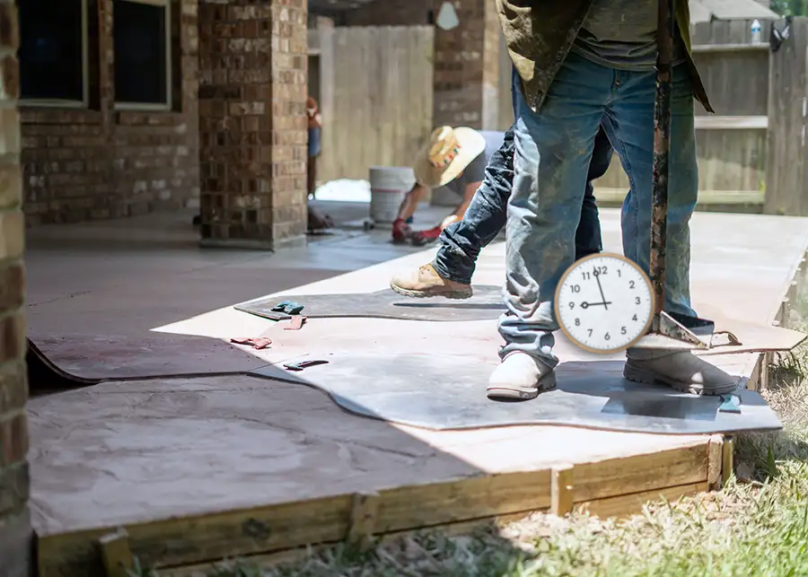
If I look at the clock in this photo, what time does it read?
8:58
